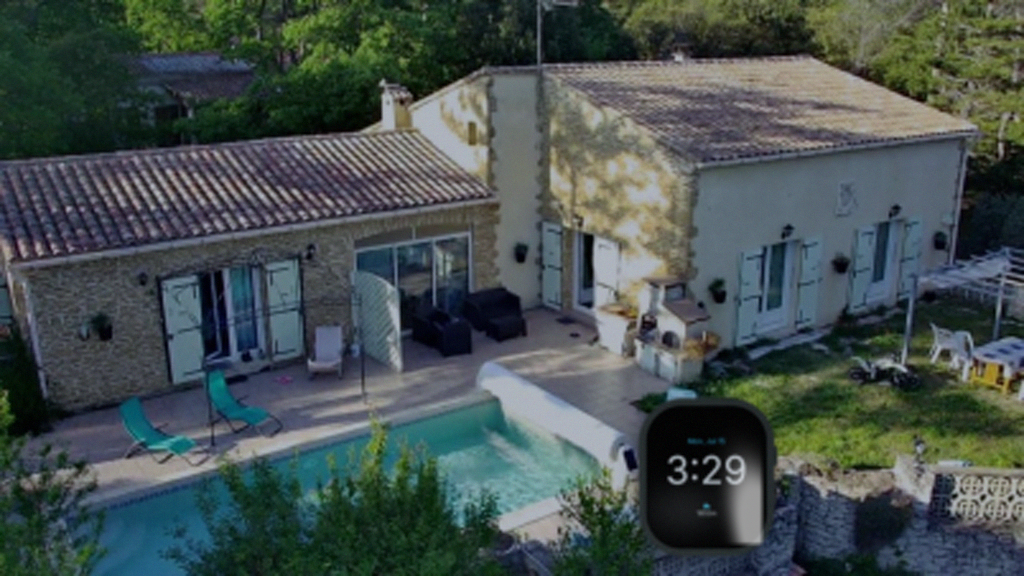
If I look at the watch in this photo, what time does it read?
3:29
